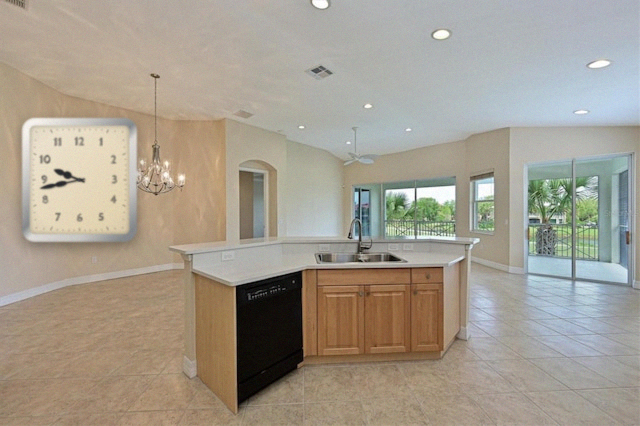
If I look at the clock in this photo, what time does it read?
9:43
